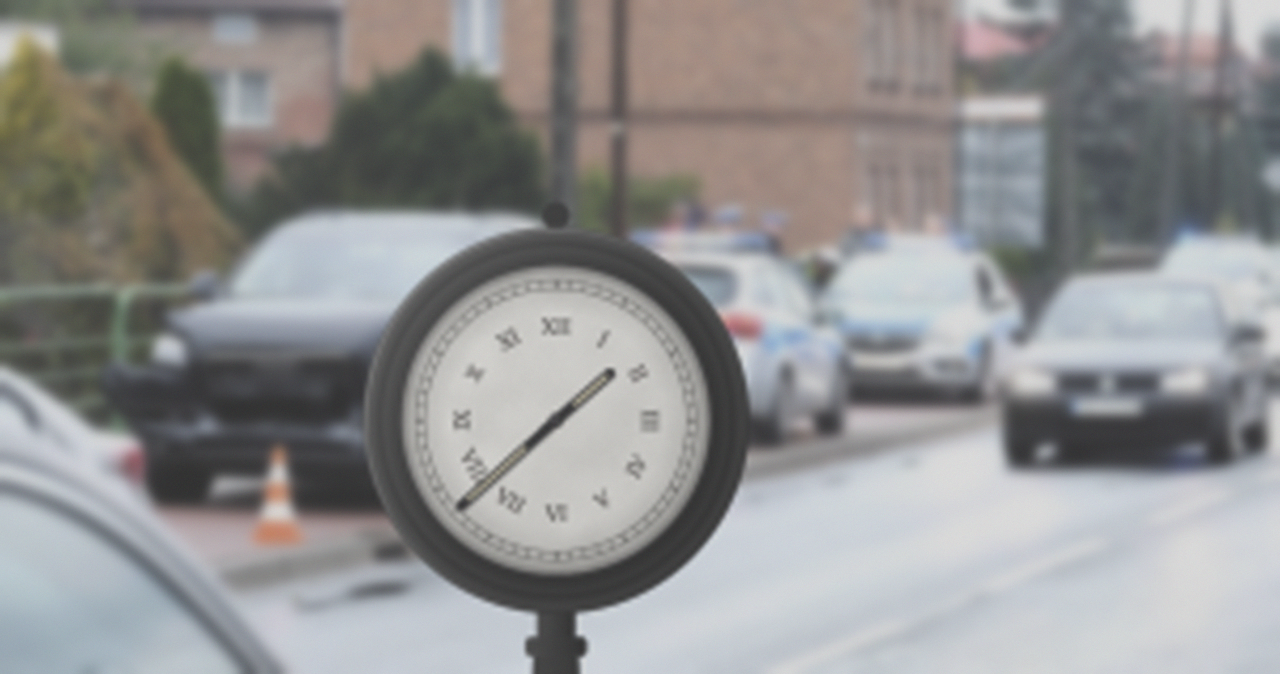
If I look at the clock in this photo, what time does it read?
1:38
